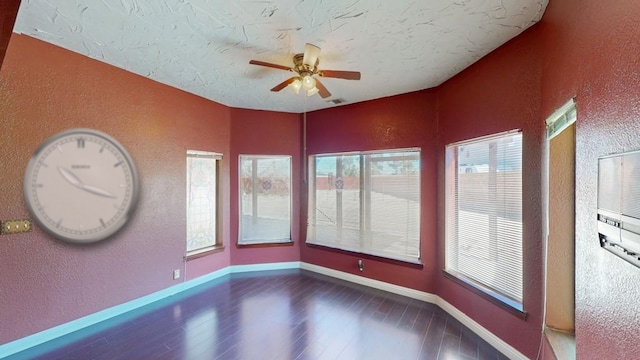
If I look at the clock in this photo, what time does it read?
10:18
